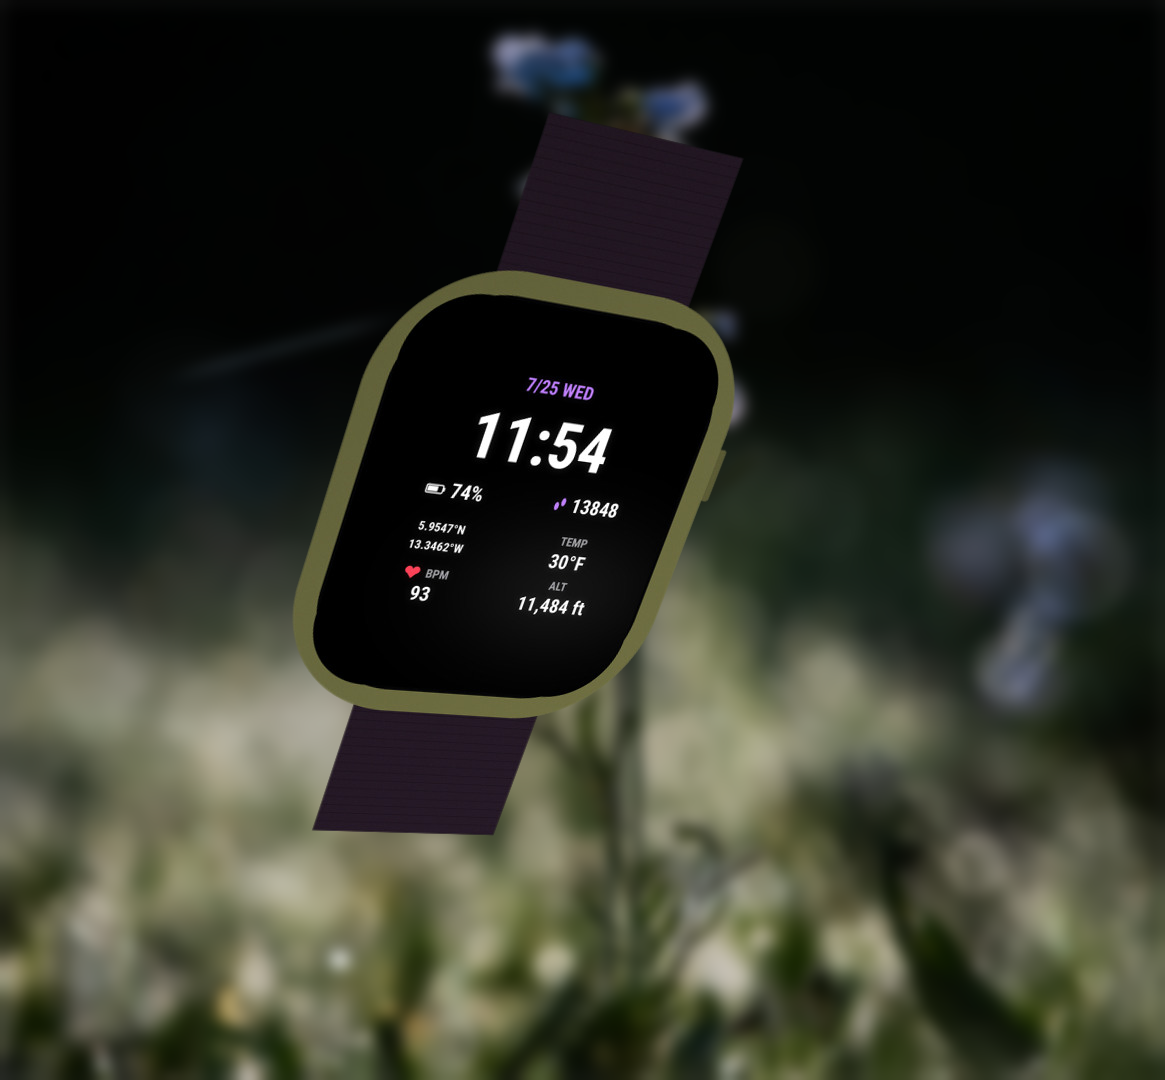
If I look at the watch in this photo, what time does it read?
11:54
